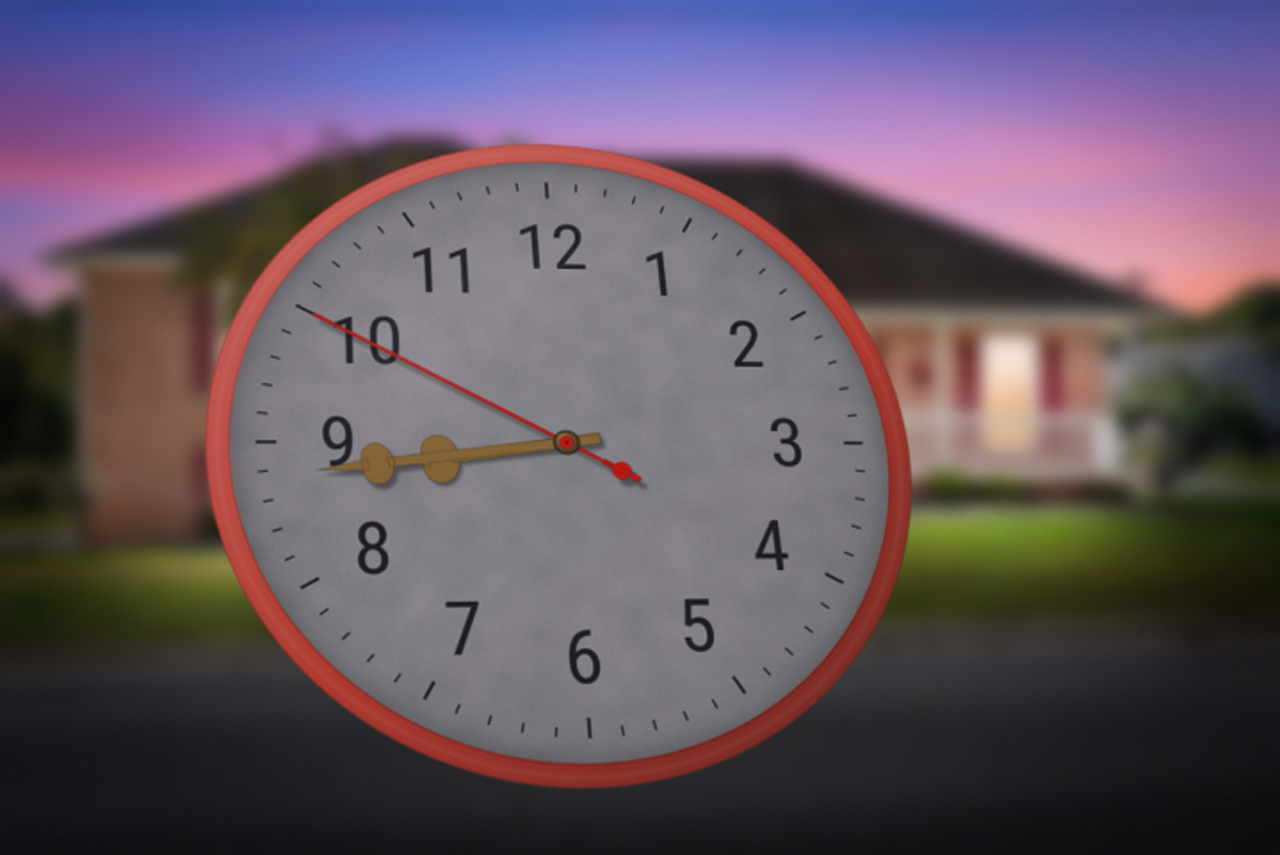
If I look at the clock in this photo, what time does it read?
8:43:50
